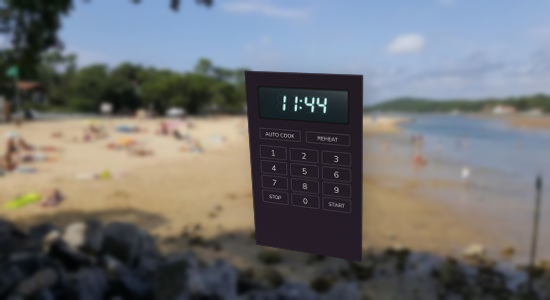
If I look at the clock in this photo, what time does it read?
11:44
